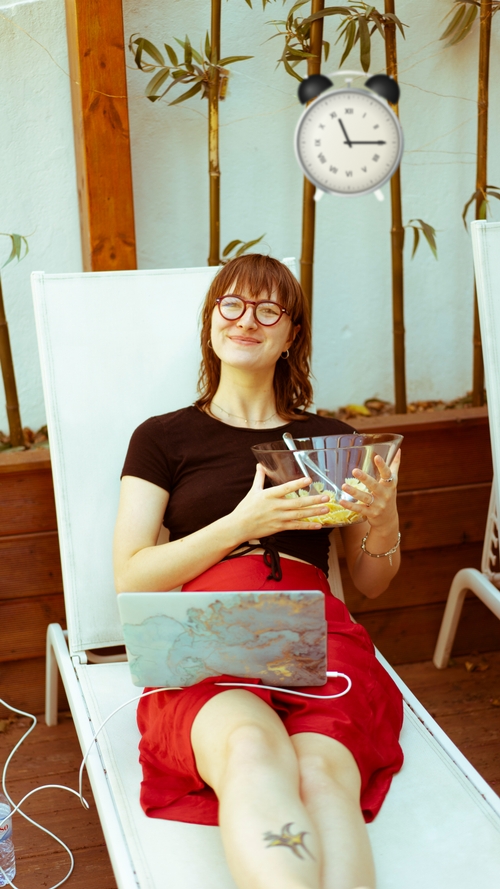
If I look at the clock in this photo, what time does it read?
11:15
